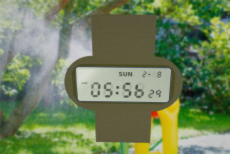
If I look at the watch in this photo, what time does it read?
5:56:29
